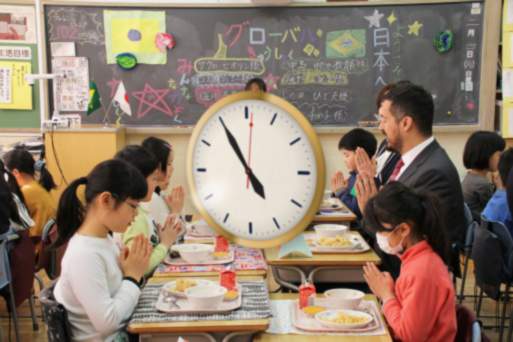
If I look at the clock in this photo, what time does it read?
4:55:01
